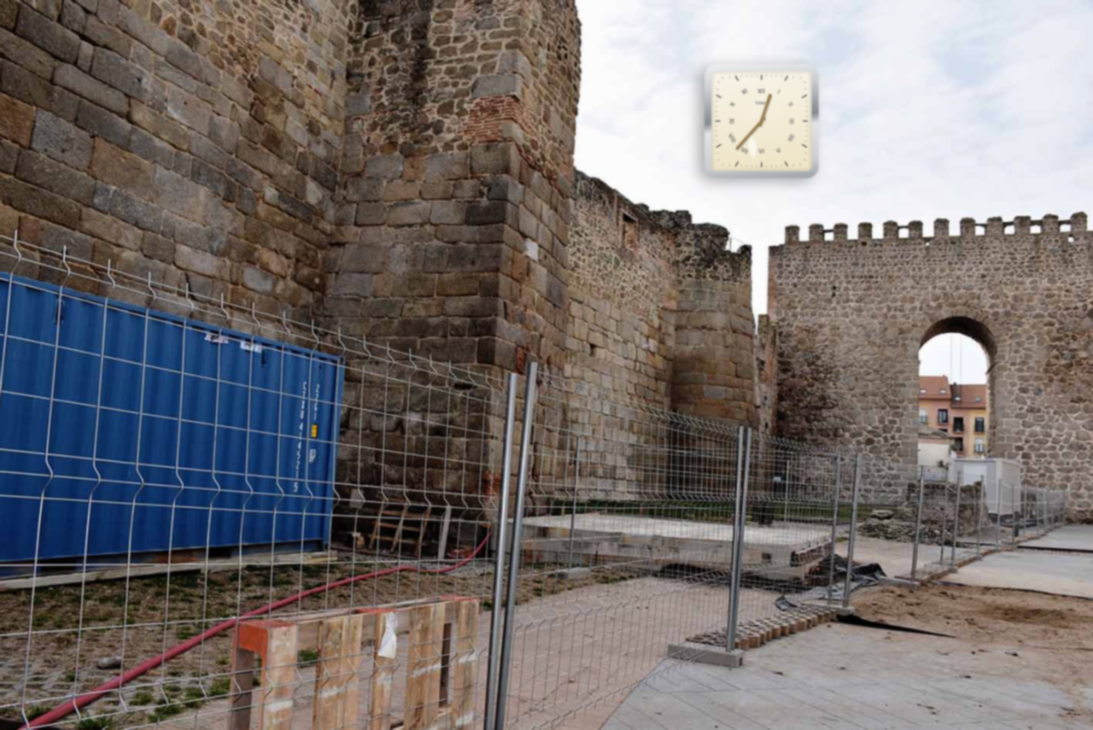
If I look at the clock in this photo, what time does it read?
12:37
